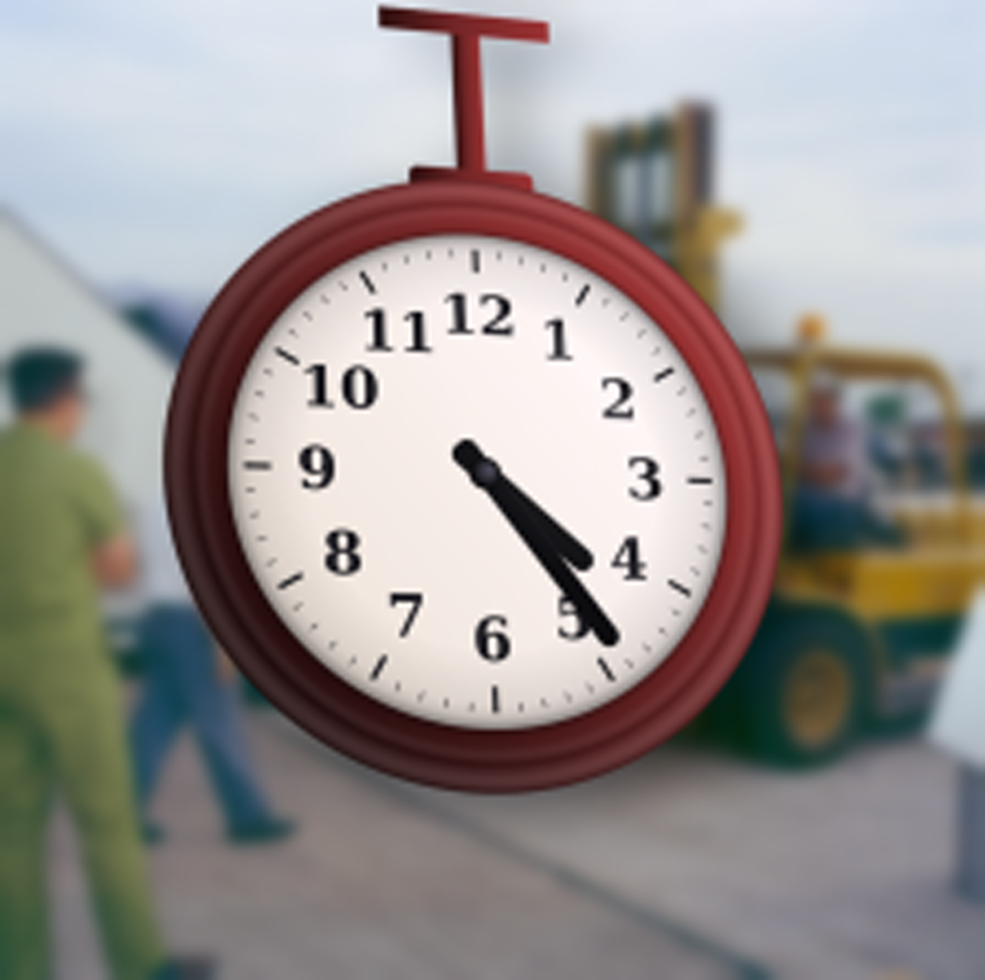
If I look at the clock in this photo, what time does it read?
4:24
